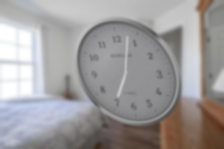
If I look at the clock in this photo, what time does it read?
7:03
